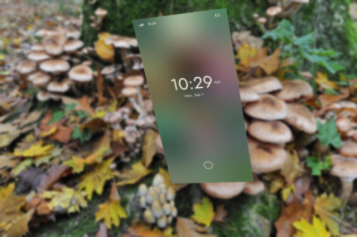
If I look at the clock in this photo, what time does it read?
10:29
